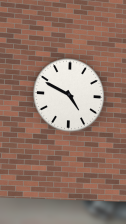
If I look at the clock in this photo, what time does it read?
4:49
